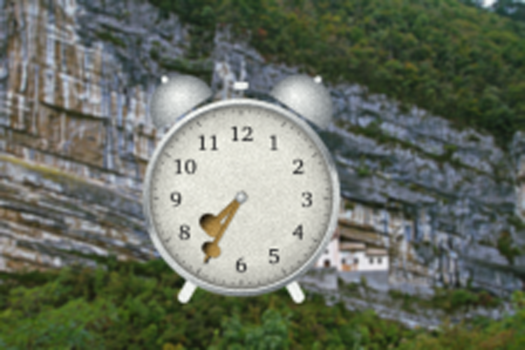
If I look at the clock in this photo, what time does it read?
7:35
